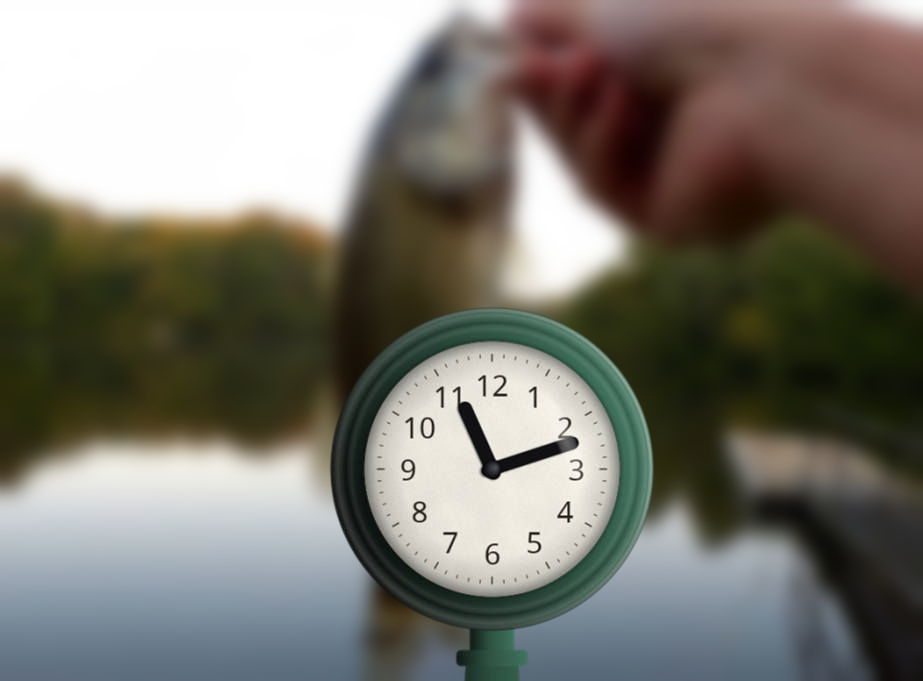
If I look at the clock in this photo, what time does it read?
11:12
